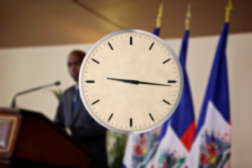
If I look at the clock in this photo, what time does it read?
9:16
